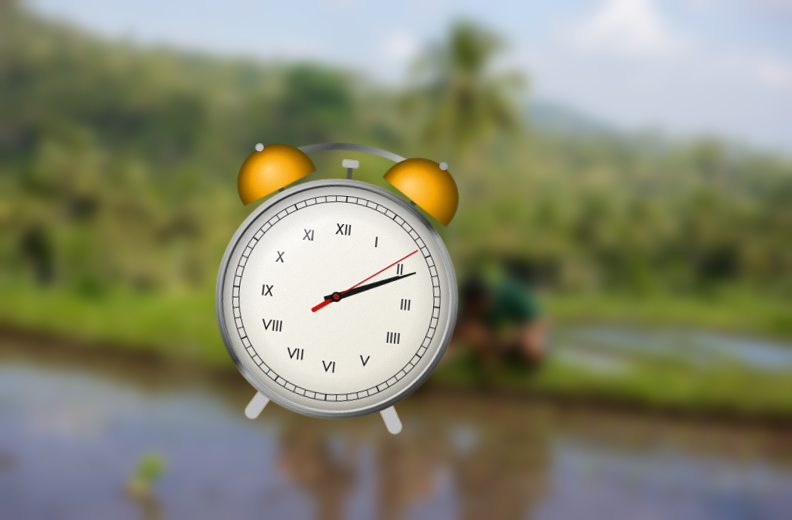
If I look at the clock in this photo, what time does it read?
2:11:09
